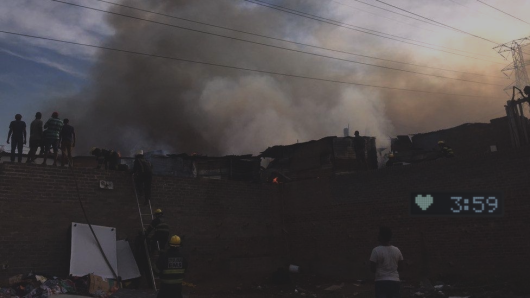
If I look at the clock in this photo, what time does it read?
3:59
